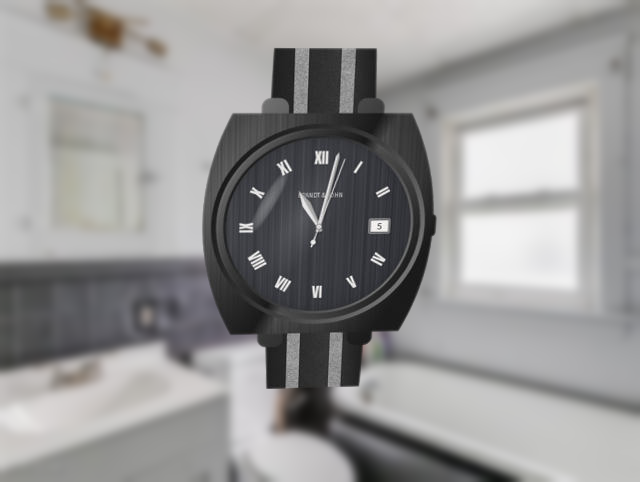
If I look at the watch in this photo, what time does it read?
11:02:03
